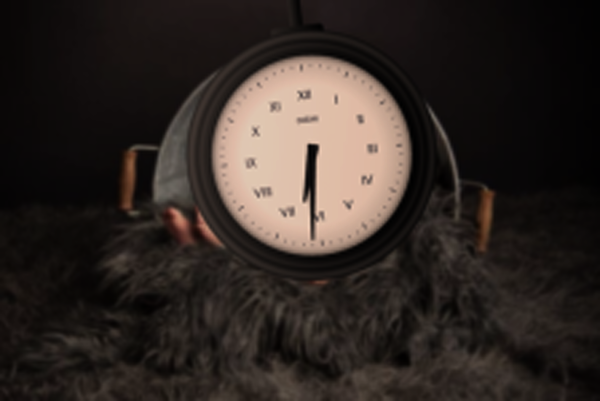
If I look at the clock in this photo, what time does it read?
6:31
